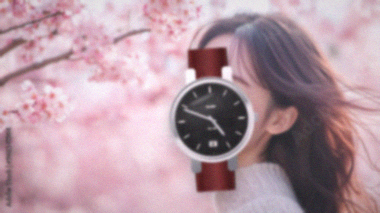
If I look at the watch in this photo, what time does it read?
4:49
